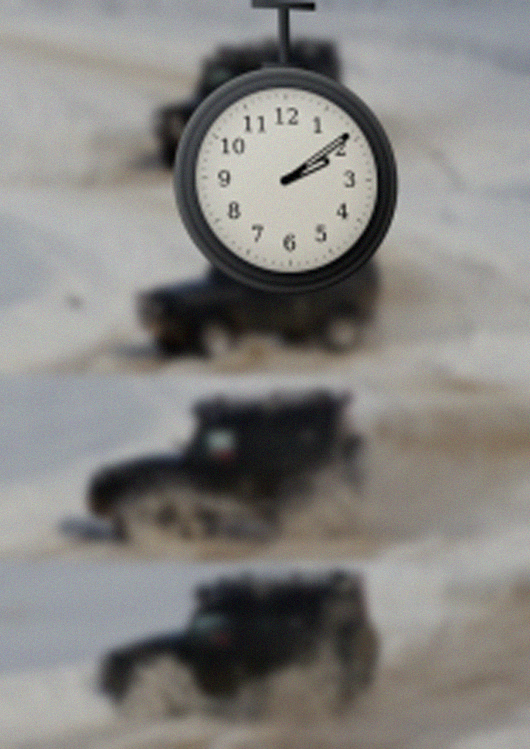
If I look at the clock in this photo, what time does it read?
2:09
